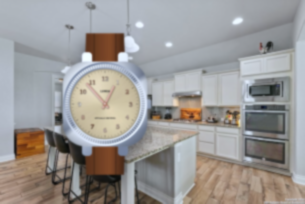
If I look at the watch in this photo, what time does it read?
12:53
